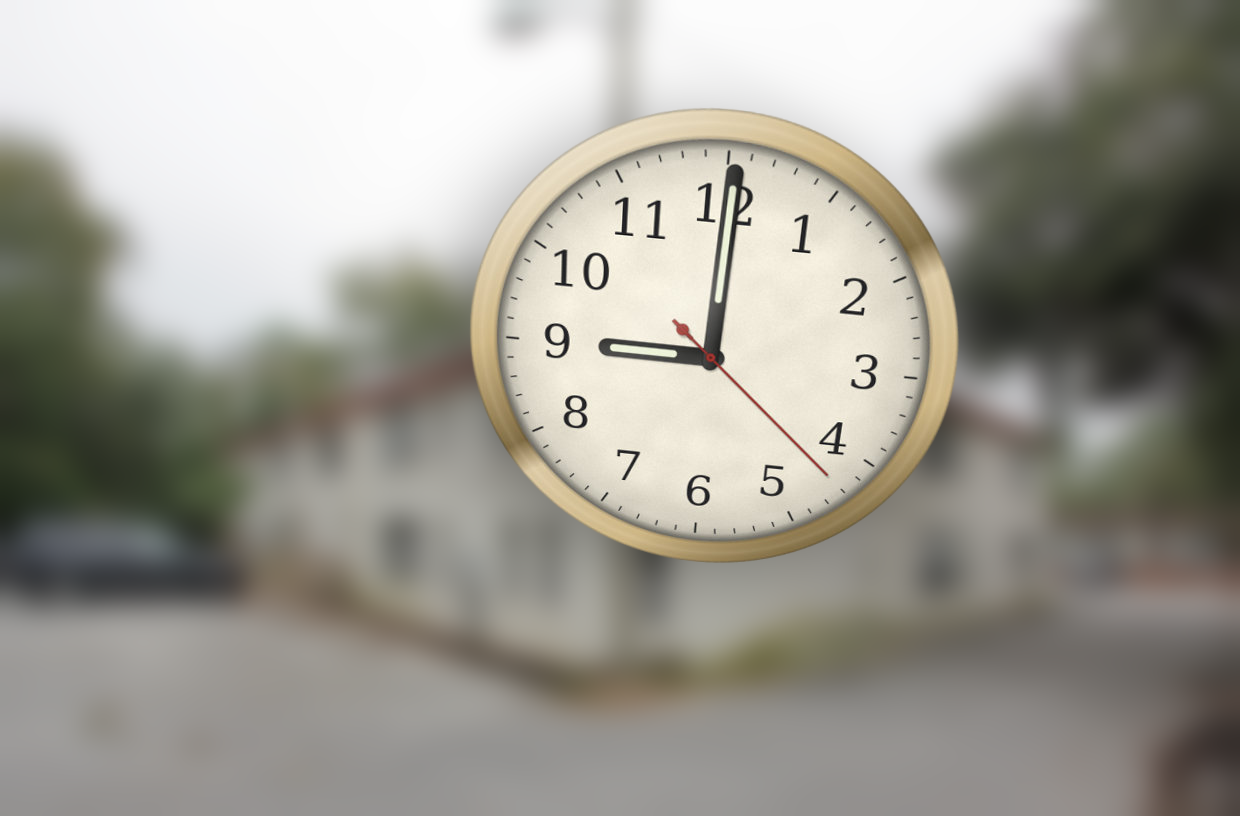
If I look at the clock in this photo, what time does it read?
9:00:22
